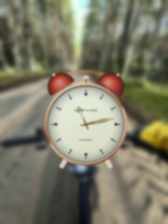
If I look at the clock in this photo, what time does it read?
11:13
